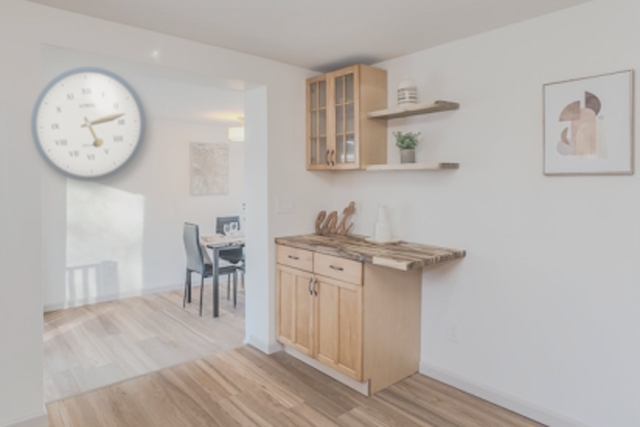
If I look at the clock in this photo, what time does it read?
5:13
